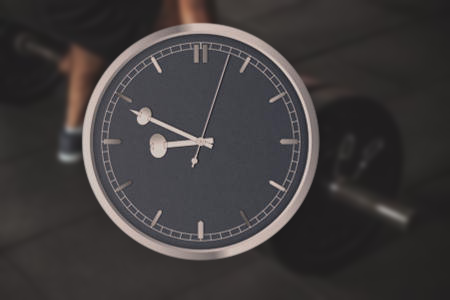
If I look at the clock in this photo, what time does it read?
8:49:03
